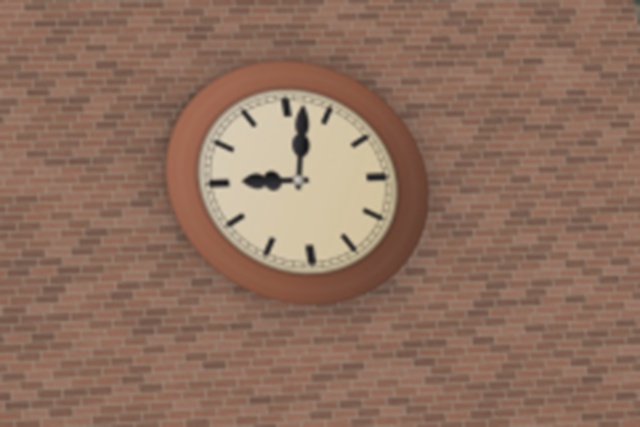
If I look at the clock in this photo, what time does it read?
9:02
